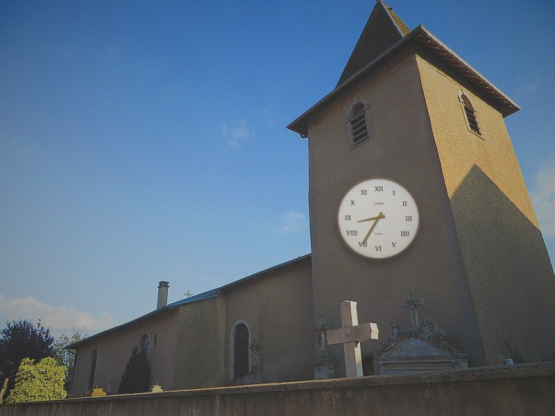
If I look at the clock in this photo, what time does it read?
8:35
